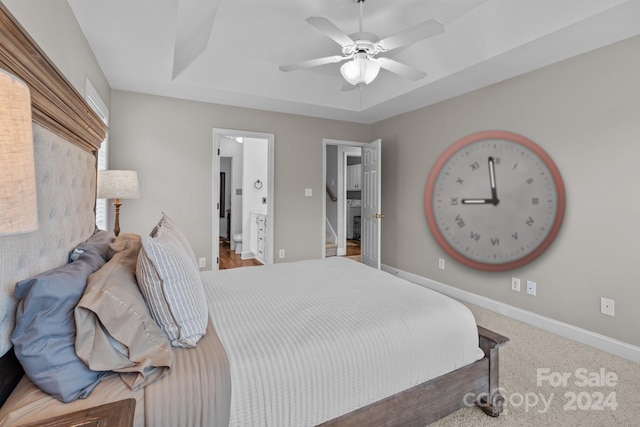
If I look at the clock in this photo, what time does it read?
8:59
